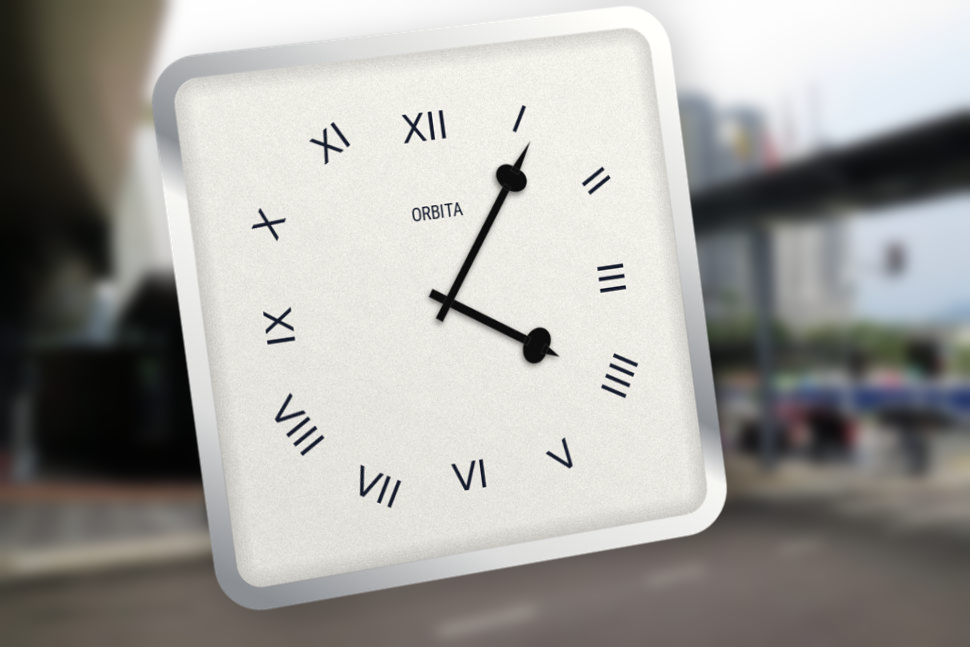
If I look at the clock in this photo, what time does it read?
4:06
